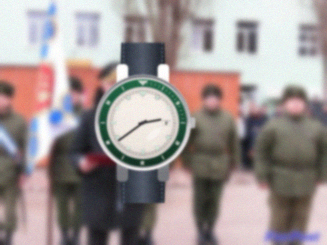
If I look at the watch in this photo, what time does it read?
2:39
